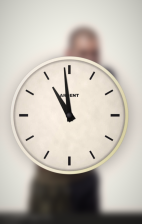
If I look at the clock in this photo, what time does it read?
10:59
